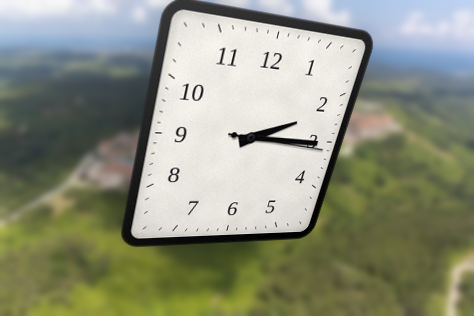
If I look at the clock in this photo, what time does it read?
2:15:16
